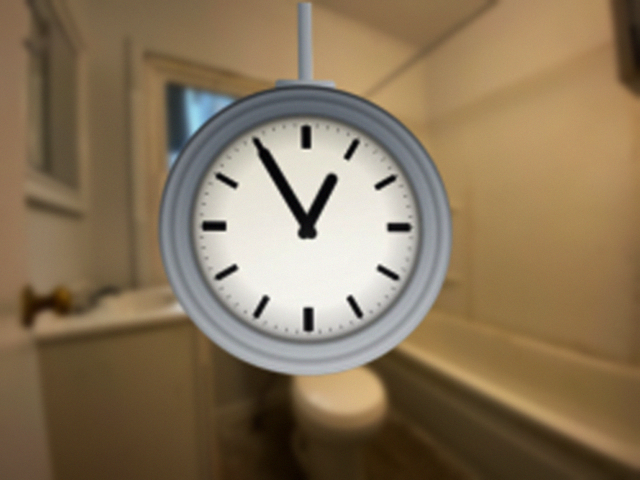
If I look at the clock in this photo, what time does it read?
12:55
